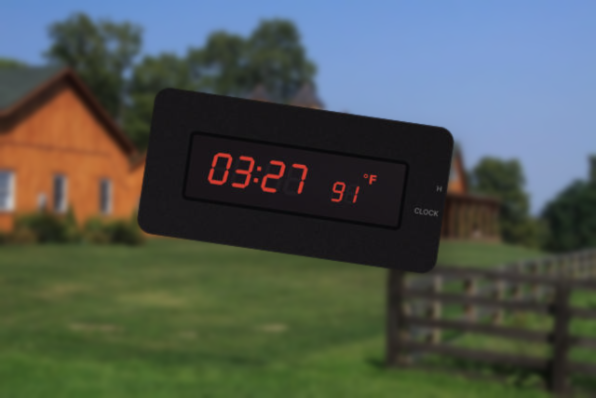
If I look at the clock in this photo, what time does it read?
3:27
